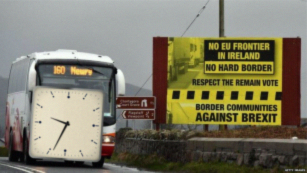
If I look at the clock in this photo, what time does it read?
9:34
